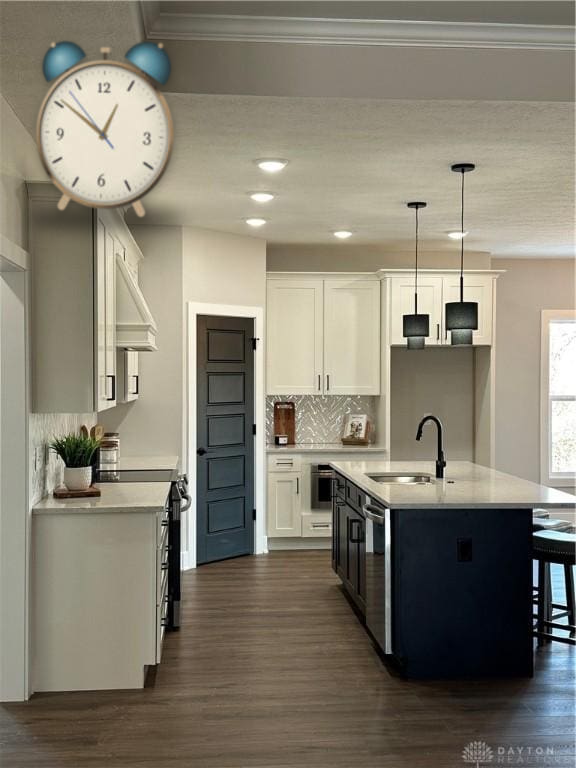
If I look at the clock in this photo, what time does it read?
12:50:53
